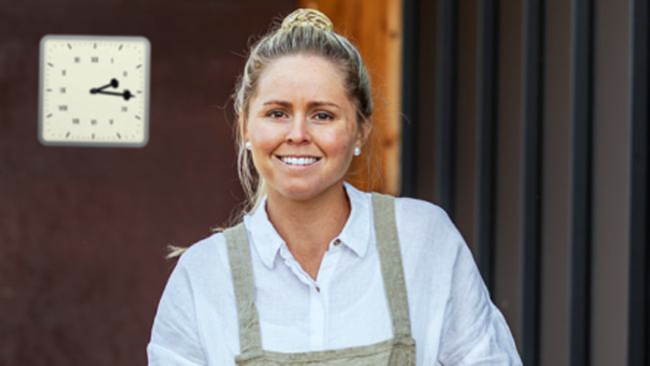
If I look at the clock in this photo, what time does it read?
2:16
